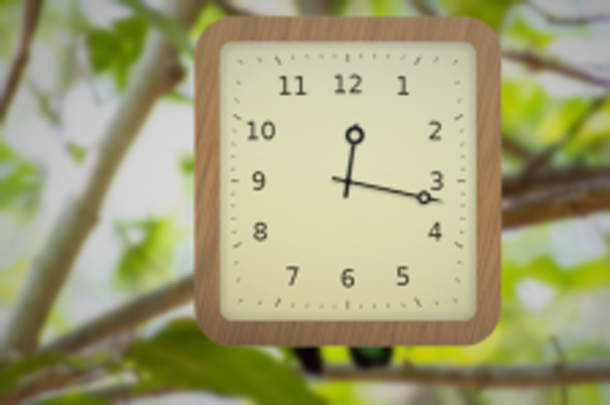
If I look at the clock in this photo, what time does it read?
12:17
